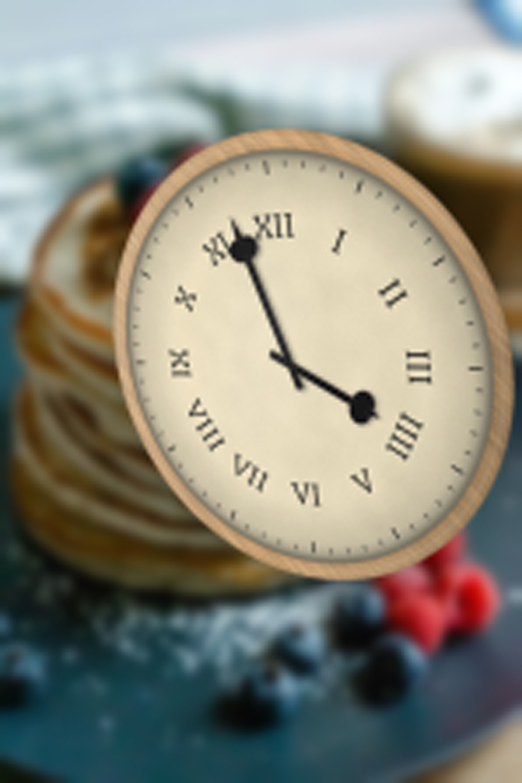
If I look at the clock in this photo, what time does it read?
3:57
